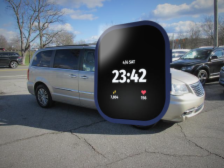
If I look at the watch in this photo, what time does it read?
23:42
